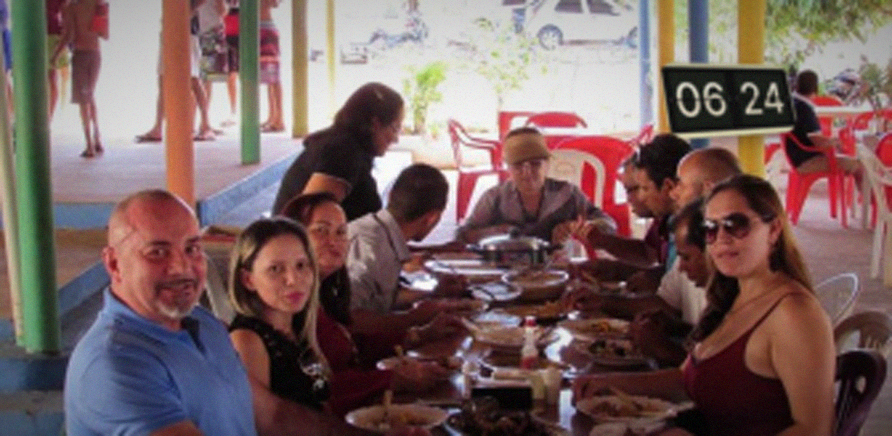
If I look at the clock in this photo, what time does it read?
6:24
